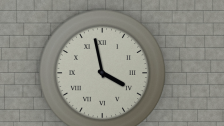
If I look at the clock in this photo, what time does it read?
3:58
